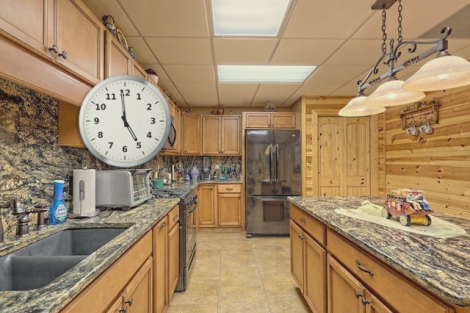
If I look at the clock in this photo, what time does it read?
4:59
